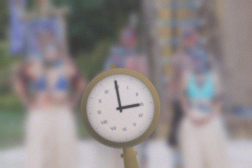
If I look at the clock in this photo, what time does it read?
3:00
